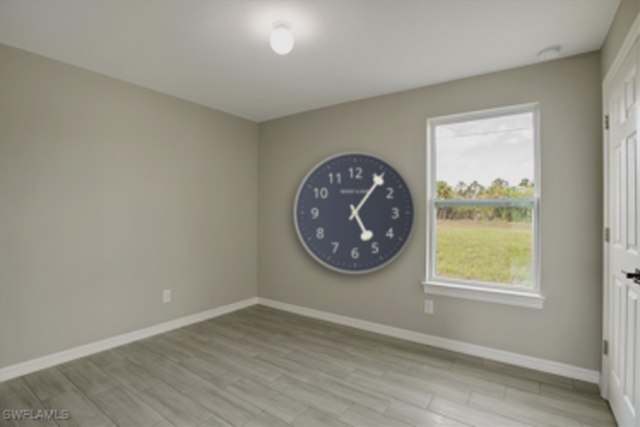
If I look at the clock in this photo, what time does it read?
5:06
